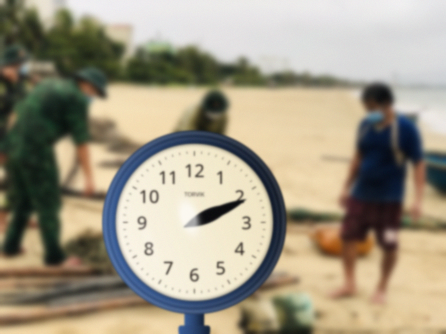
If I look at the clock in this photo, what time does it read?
2:11
